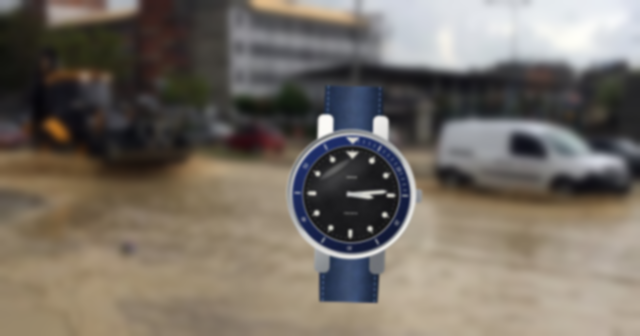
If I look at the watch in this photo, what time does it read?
3:14
